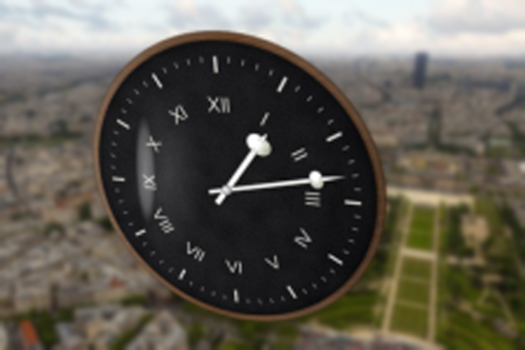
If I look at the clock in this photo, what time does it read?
1:13
